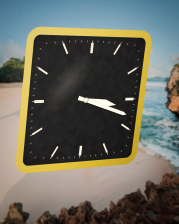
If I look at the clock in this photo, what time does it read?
3:18
